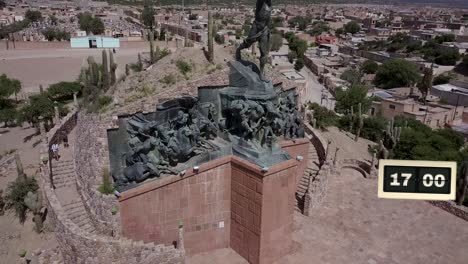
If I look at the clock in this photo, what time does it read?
17:00
